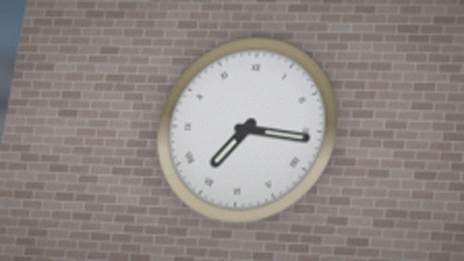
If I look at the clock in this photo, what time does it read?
7:16
